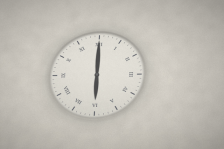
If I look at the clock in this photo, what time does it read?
6:00
